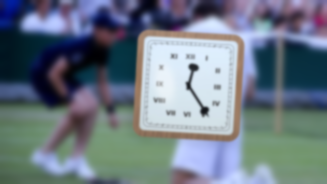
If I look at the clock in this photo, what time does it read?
12:24
